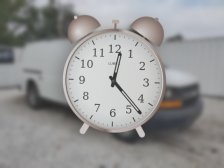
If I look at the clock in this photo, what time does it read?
12:23
